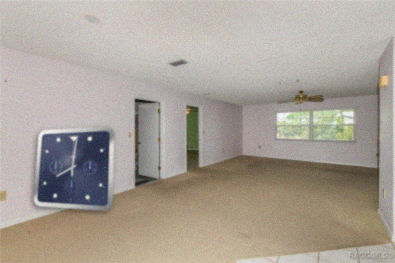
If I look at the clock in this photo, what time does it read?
8:01
